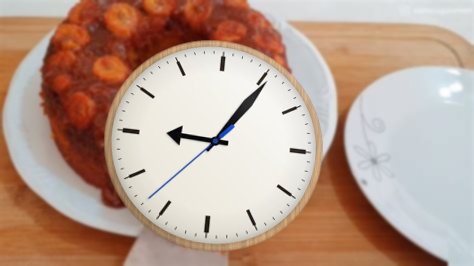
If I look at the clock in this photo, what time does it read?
9:05:37
